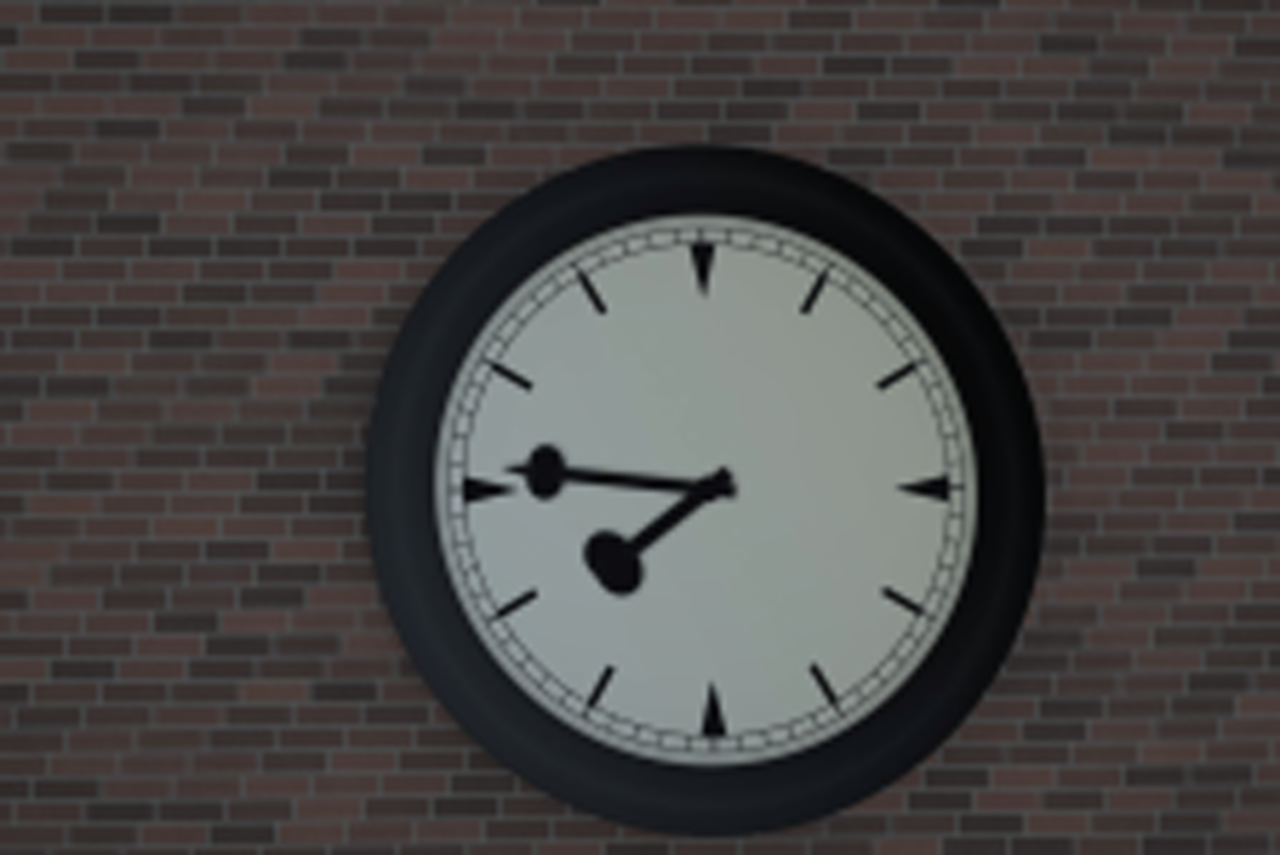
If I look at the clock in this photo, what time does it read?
7:46
